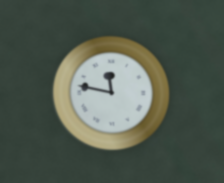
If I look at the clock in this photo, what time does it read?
11:47
